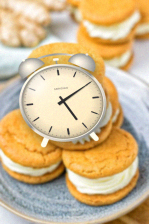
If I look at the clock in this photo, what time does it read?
5:10
